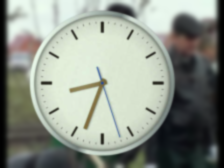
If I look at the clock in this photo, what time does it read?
8:33:27
